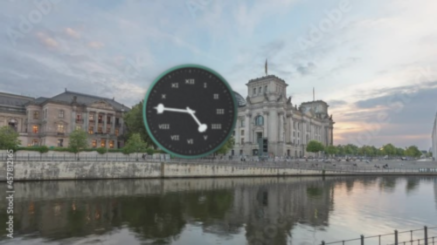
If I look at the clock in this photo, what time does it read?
4:46
